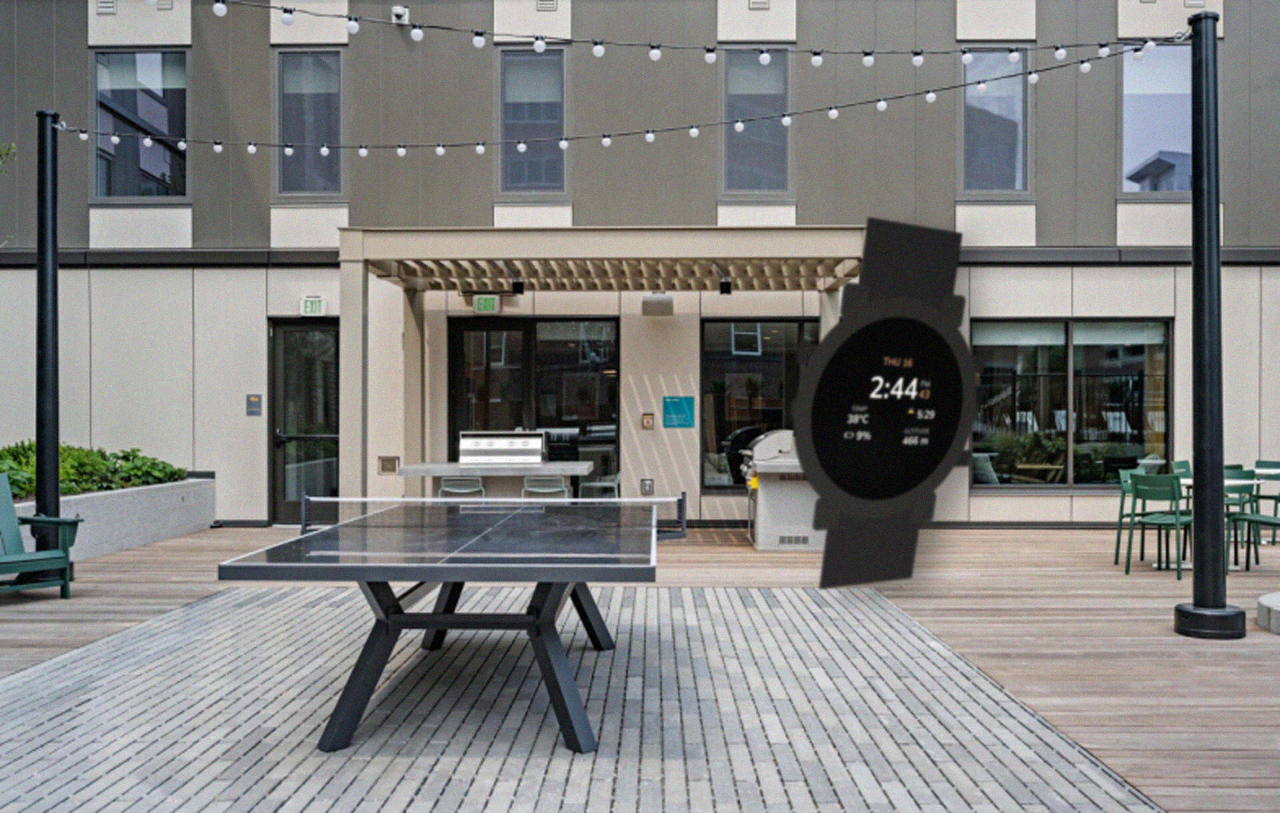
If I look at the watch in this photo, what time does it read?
2:44
